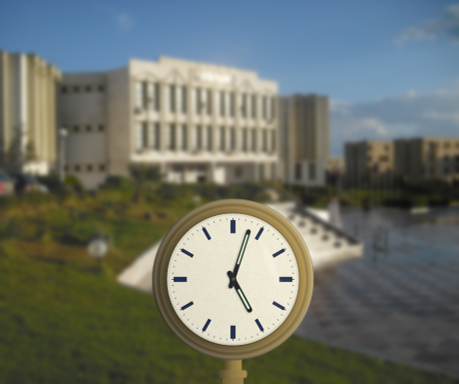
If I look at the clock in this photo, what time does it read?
5:03
